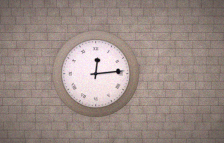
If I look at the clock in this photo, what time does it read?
12:14
